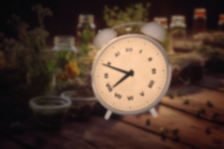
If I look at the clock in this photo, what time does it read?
7:49
